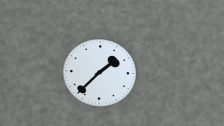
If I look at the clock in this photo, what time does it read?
1:37
